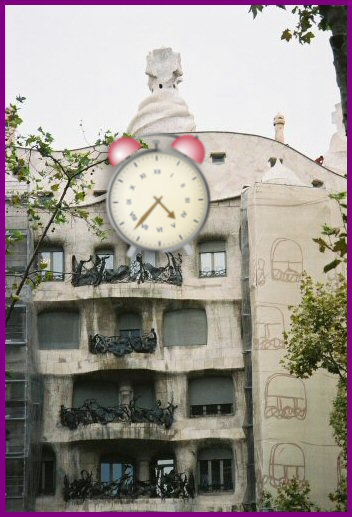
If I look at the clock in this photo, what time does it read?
4:37
